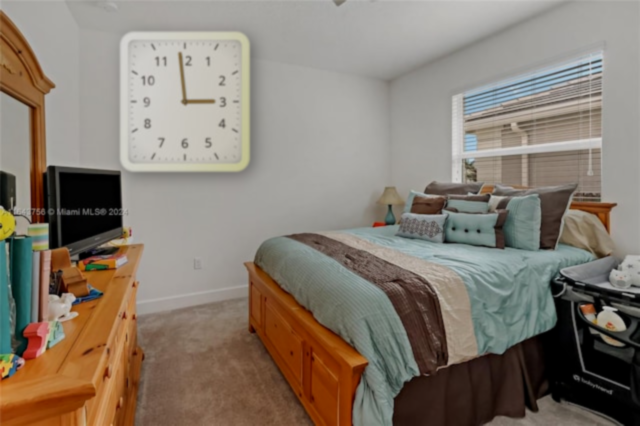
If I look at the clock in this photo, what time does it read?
2:59
